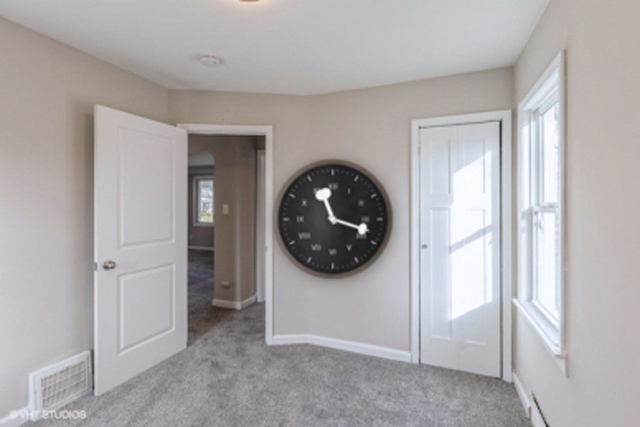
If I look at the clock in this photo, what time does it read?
11:18
